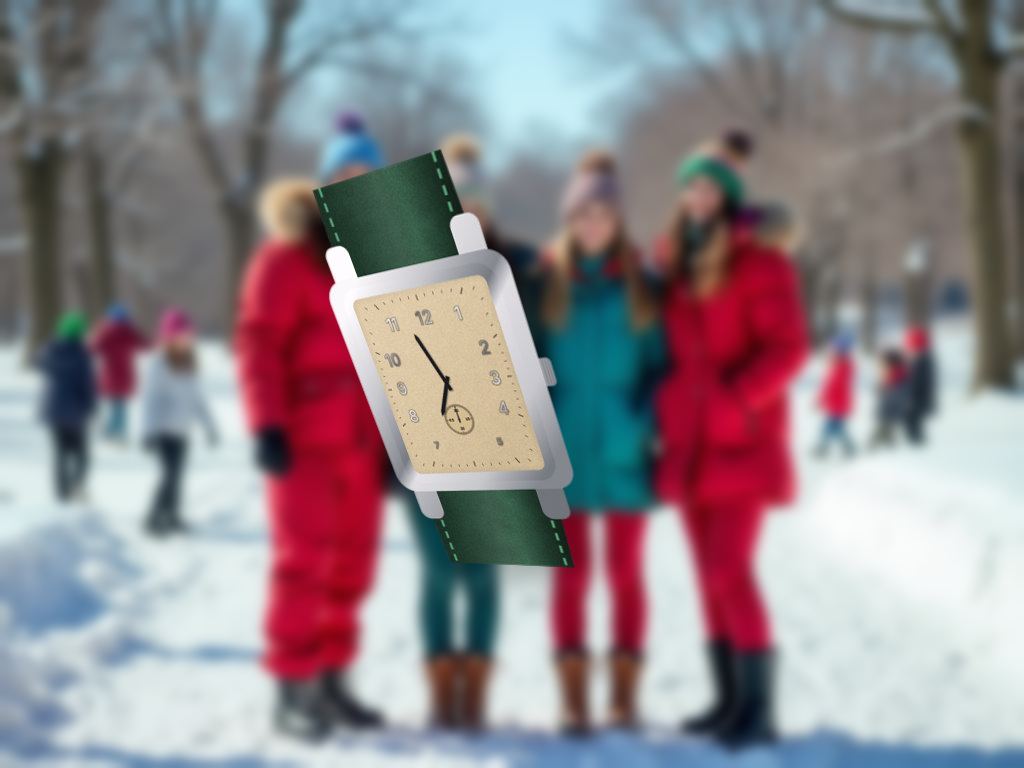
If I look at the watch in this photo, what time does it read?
6:57
